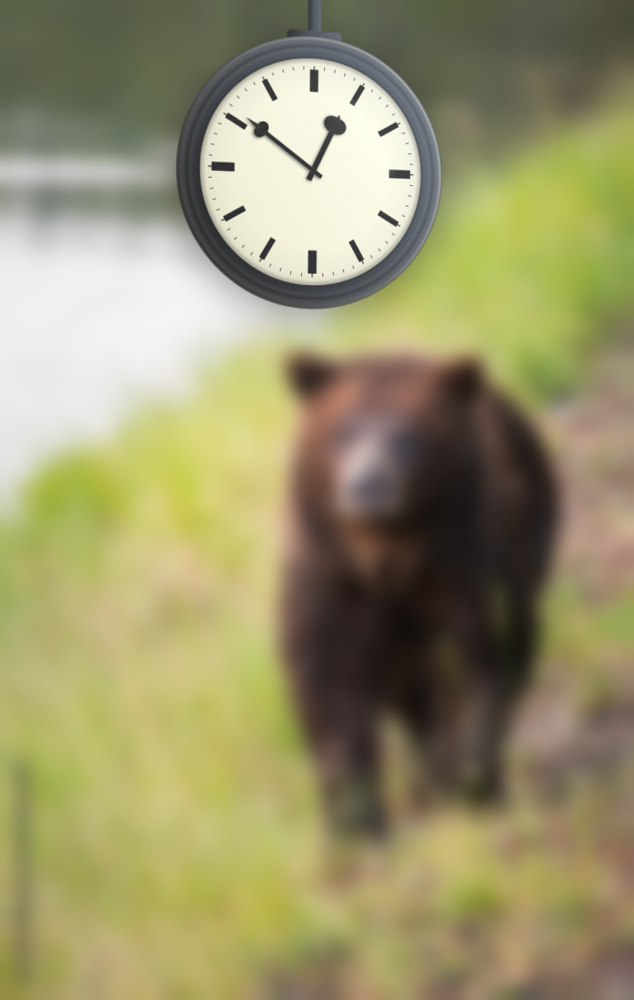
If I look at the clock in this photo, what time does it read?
12:51
